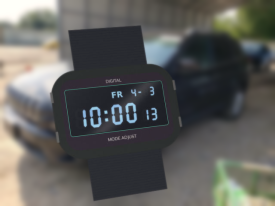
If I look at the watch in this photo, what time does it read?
10:00:13
